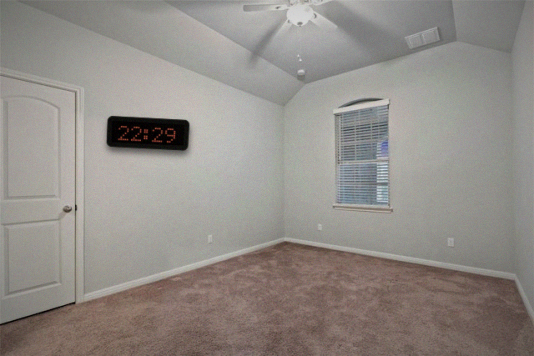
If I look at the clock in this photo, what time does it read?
22:29
